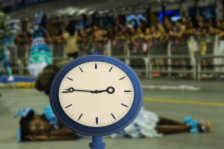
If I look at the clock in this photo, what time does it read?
2:46
